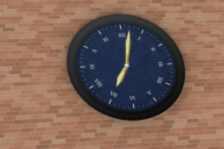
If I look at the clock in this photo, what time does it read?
7:02
